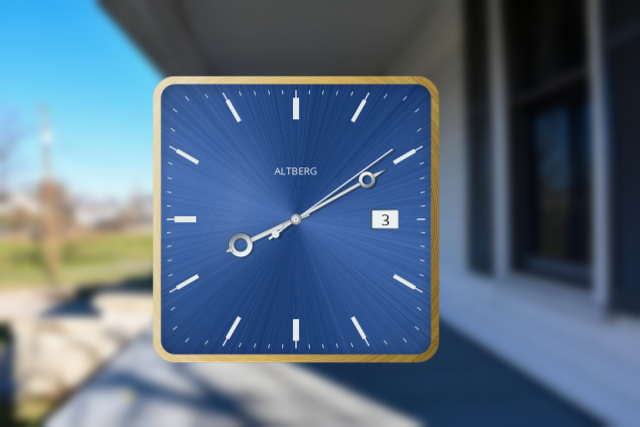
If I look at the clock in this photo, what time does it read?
8:10:09
